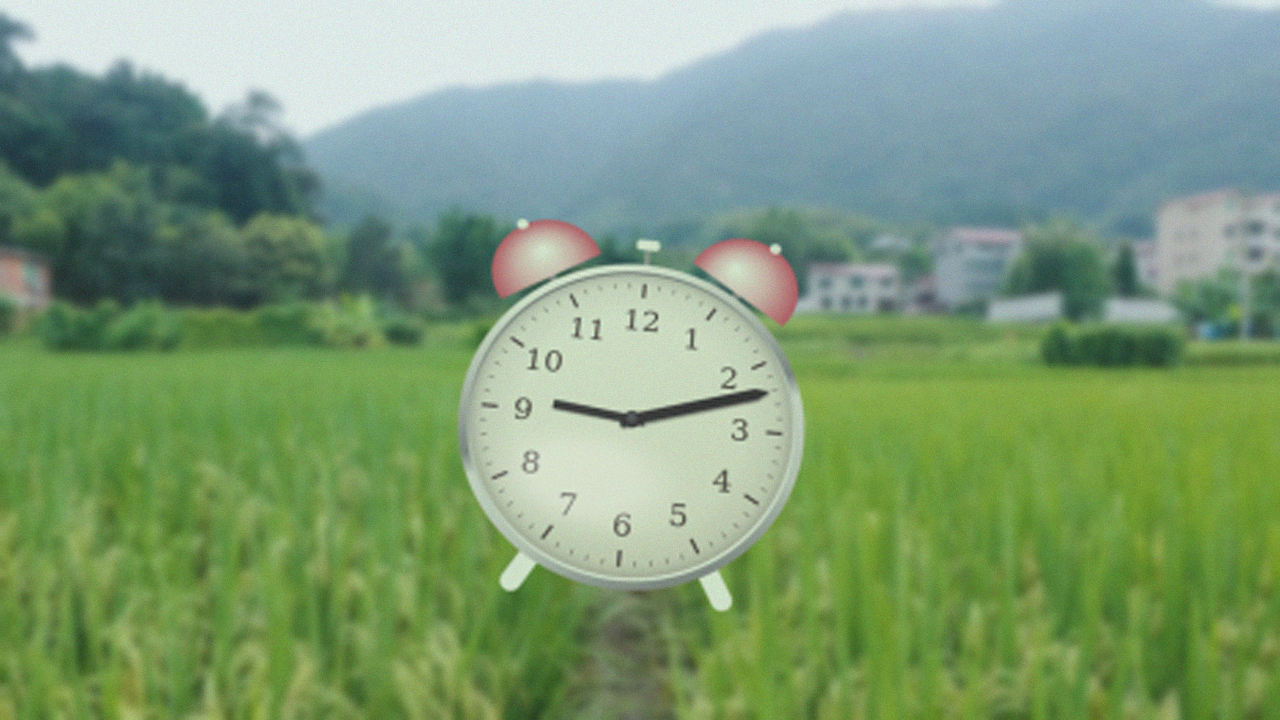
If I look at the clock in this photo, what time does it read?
9:12
